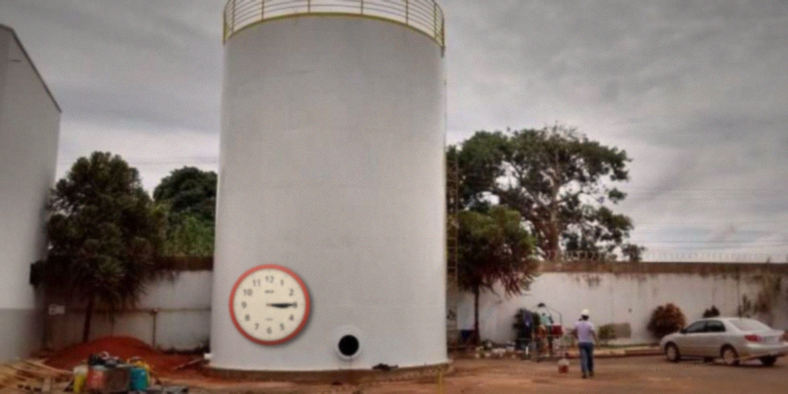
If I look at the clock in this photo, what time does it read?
3:15
